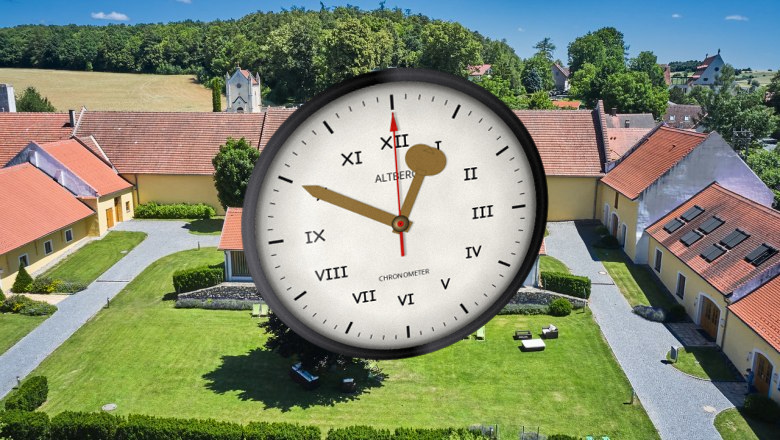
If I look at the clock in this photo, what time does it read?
12:50:00
